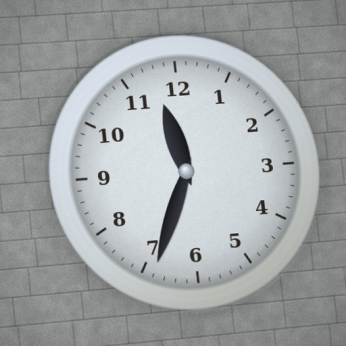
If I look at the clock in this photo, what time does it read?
11:34
